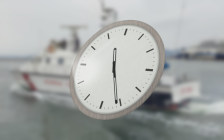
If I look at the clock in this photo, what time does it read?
11:26
